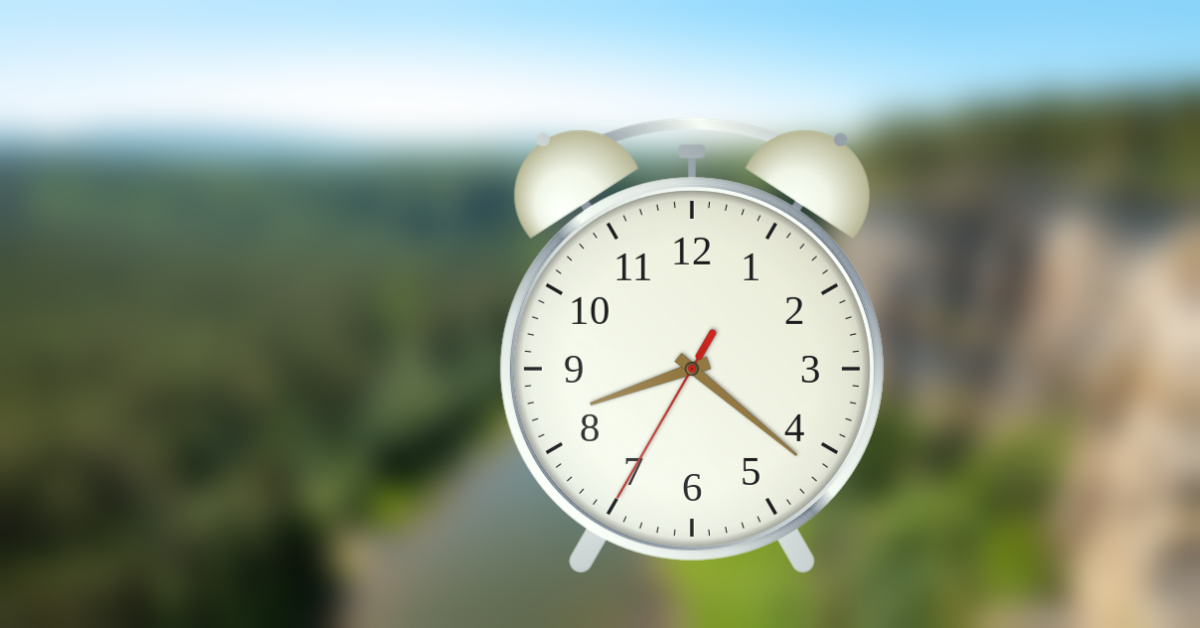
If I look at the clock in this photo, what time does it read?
8:21:35
